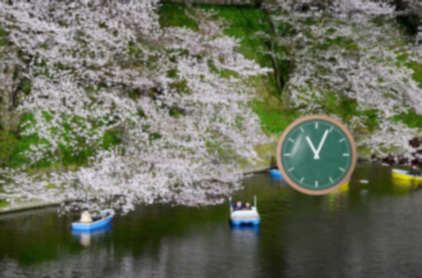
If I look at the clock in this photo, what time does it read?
11:04
